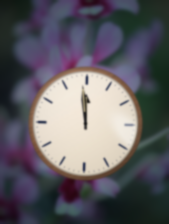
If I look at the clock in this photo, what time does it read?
11:59
